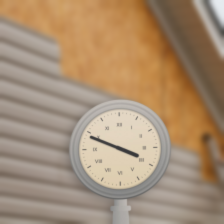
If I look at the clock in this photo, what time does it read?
3:49
